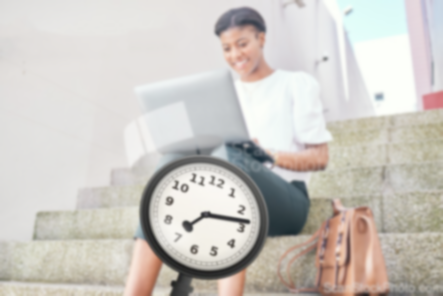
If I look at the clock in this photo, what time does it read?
7:13
